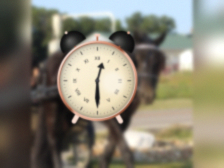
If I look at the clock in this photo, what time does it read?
12:30
